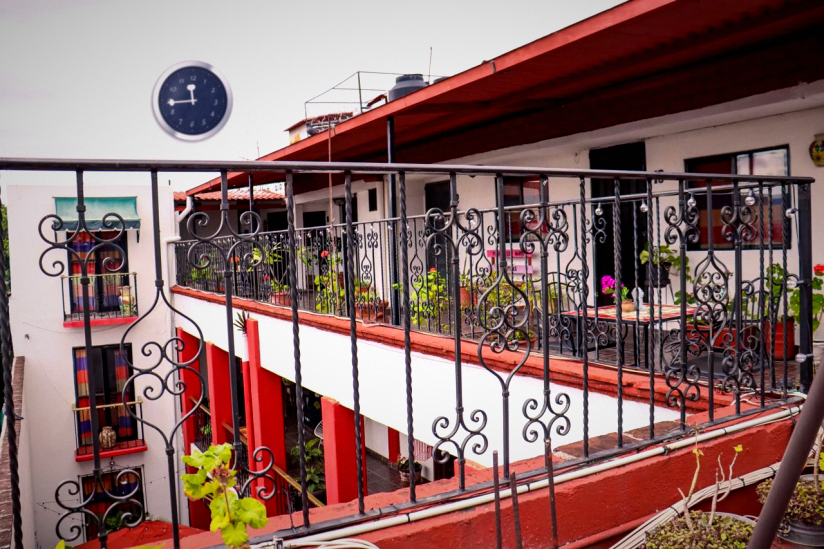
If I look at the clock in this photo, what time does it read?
11:44
